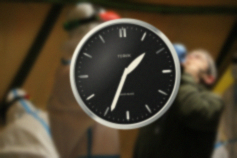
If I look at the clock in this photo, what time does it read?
1:34
